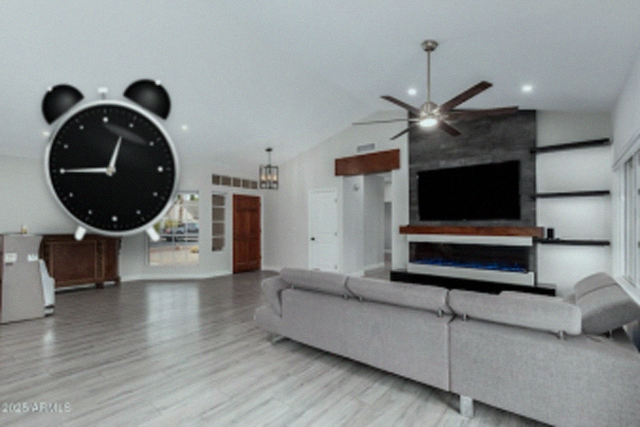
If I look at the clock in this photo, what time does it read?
12:45
